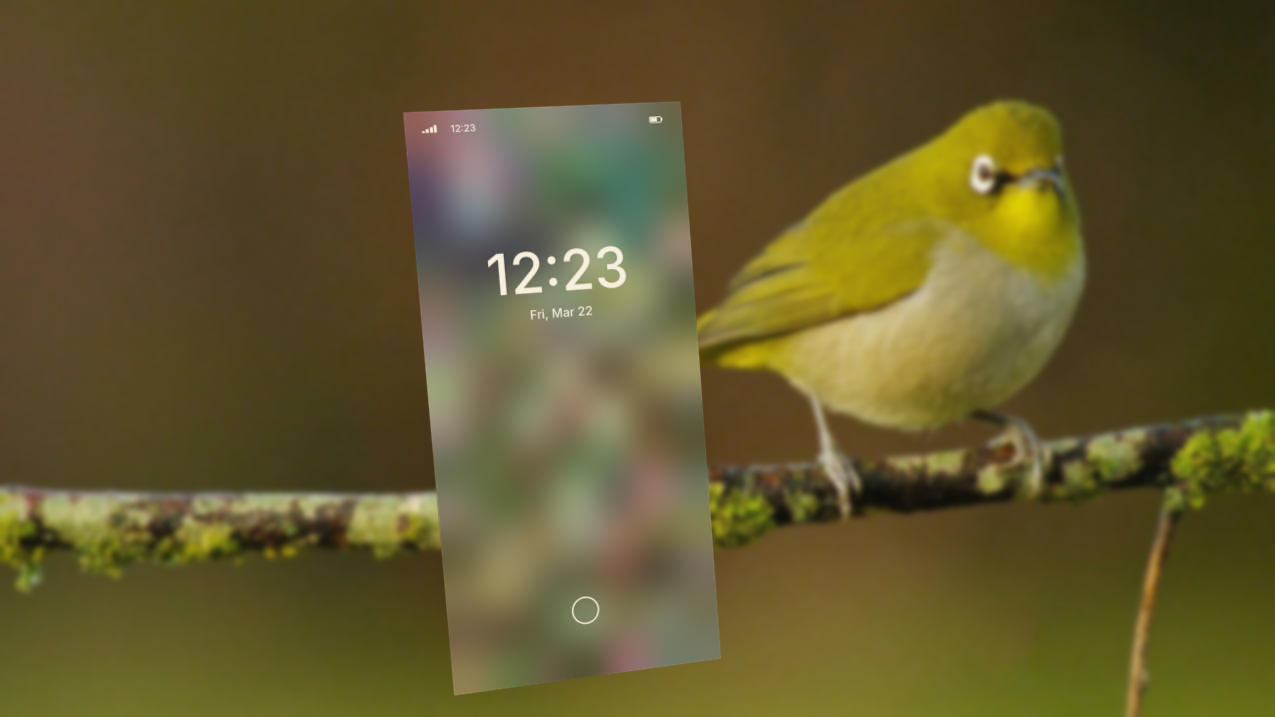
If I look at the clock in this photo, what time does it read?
12:23
